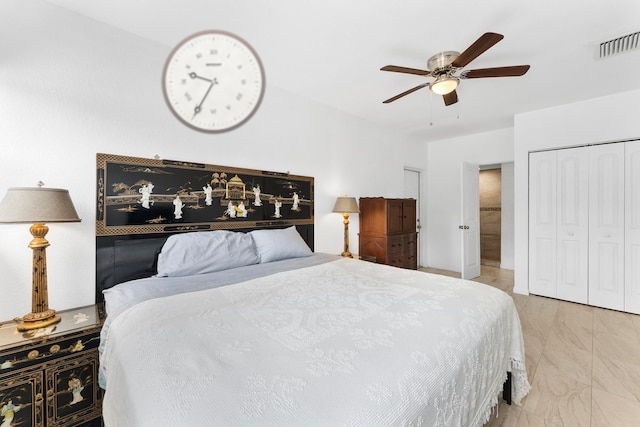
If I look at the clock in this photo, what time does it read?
9:35
